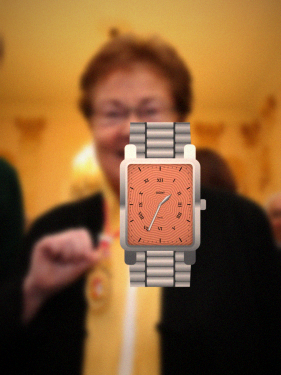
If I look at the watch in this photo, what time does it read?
1:34
